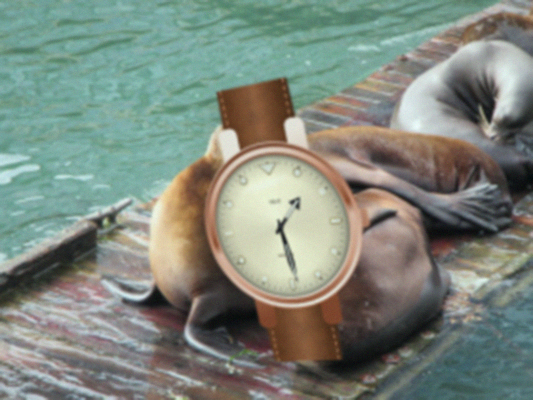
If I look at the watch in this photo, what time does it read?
1:29
